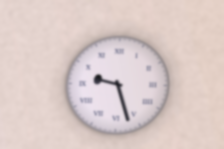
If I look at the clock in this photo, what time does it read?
9:27
